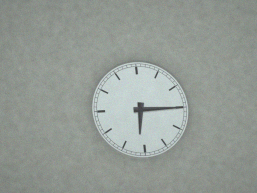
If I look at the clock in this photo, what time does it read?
6:15
